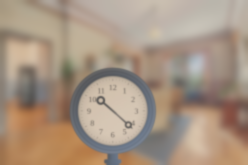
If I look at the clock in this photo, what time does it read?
10:22
